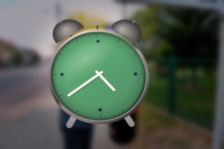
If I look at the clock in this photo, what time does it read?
4:39
